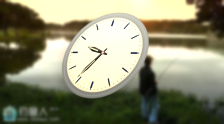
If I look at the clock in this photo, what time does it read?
9:36
